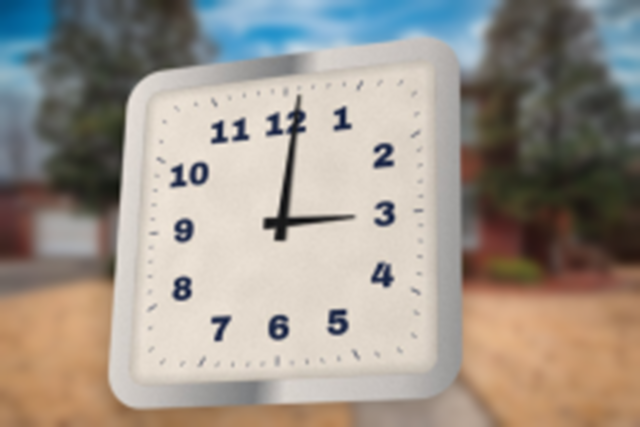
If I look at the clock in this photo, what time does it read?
3:01
